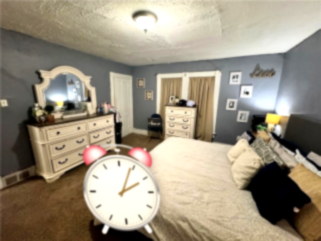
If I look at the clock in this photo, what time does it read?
2:04
